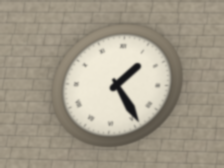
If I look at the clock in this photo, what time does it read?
1:24
